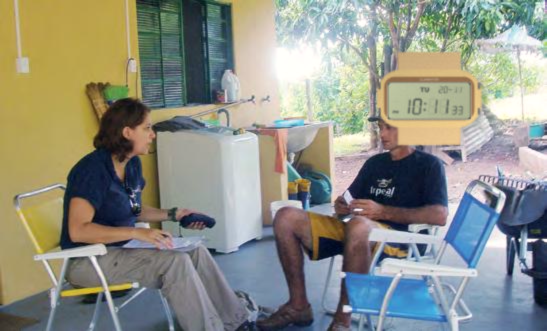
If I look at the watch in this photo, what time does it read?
10:11
